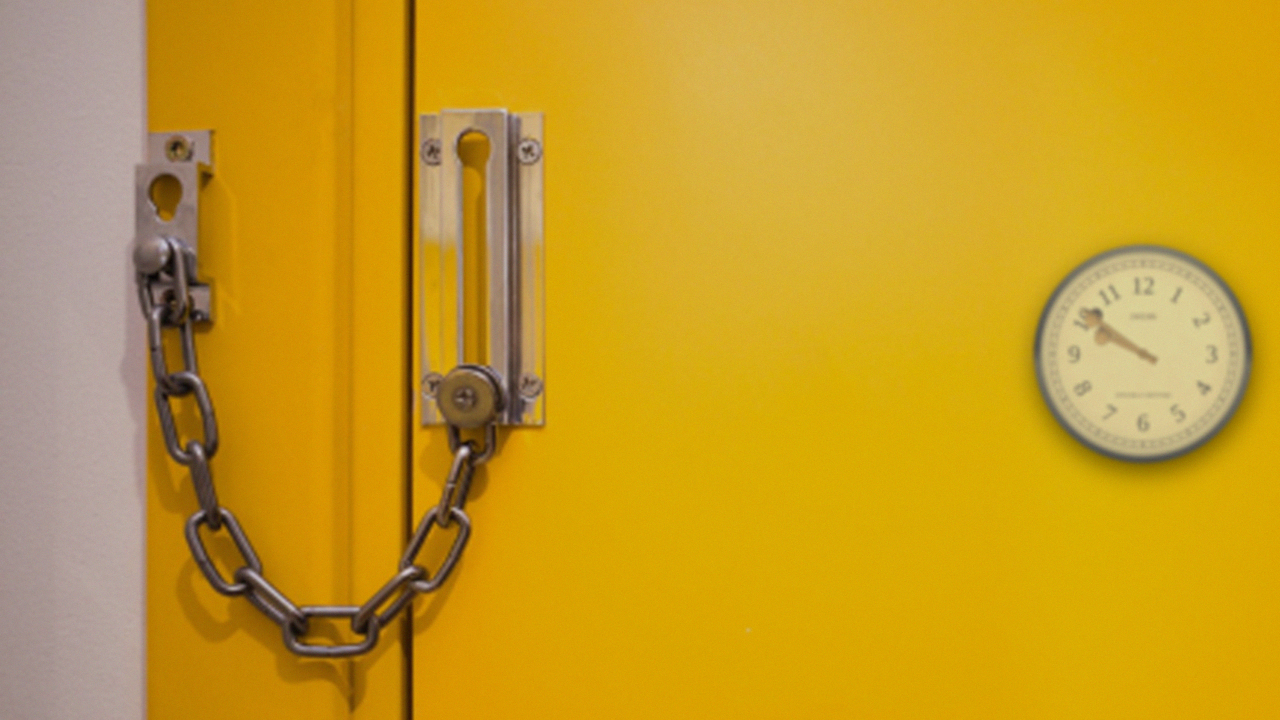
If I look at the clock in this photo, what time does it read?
9:51
